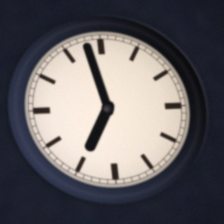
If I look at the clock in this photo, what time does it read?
6:58
